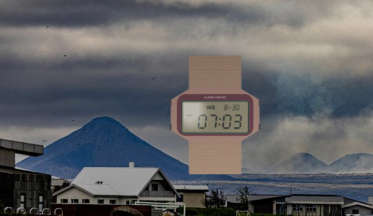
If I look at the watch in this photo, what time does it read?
7:03
